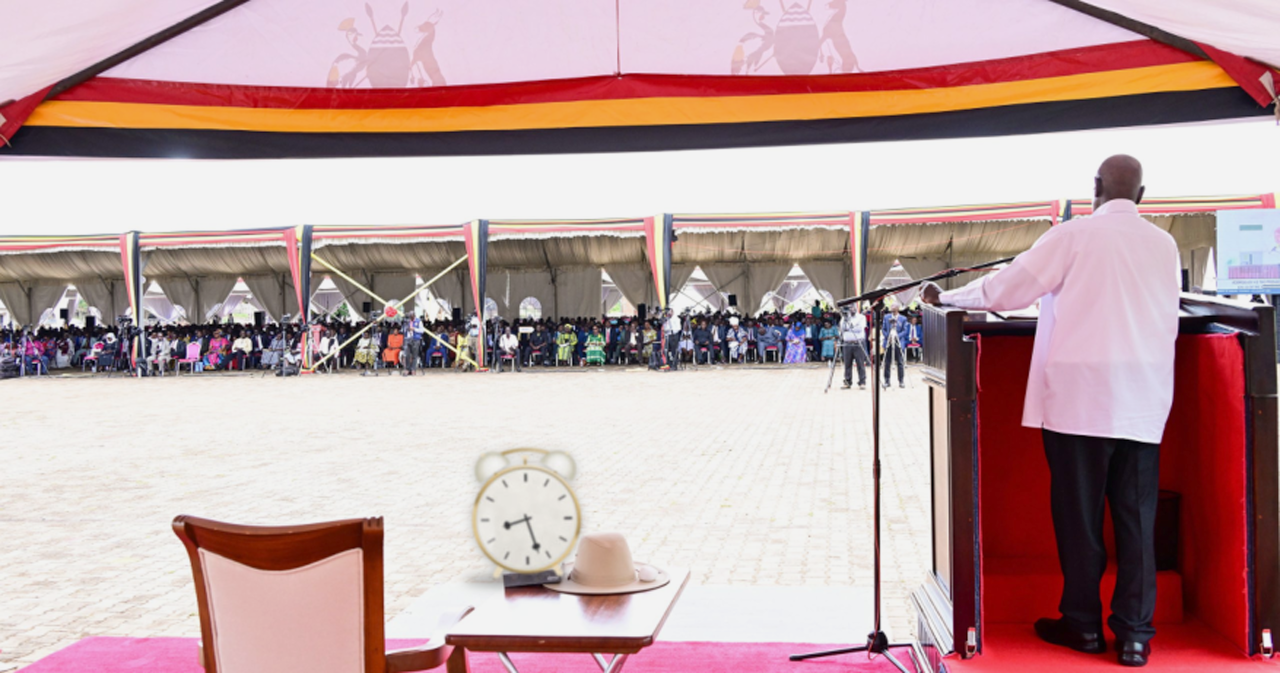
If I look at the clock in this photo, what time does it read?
8:27
